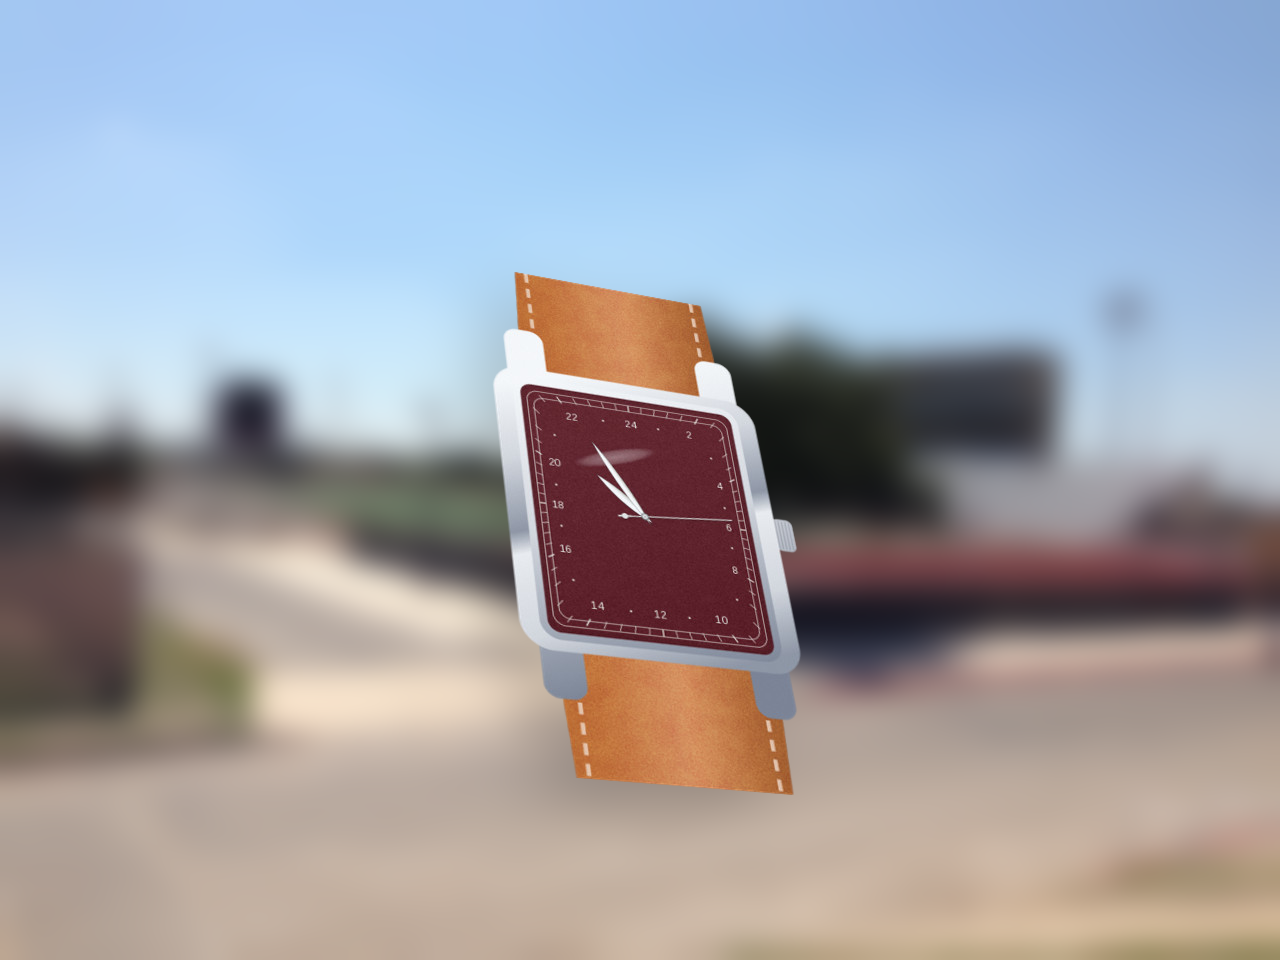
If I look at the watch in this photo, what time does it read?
20:55:14
